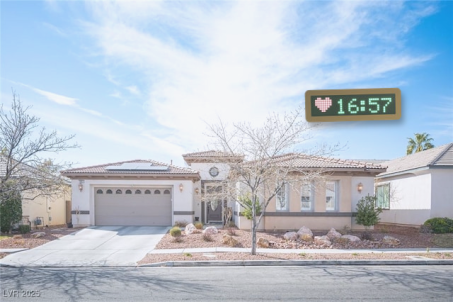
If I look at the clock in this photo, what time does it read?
16:57
